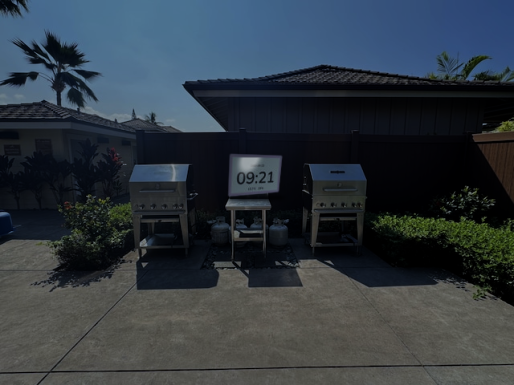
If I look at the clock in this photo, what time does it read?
9:21
